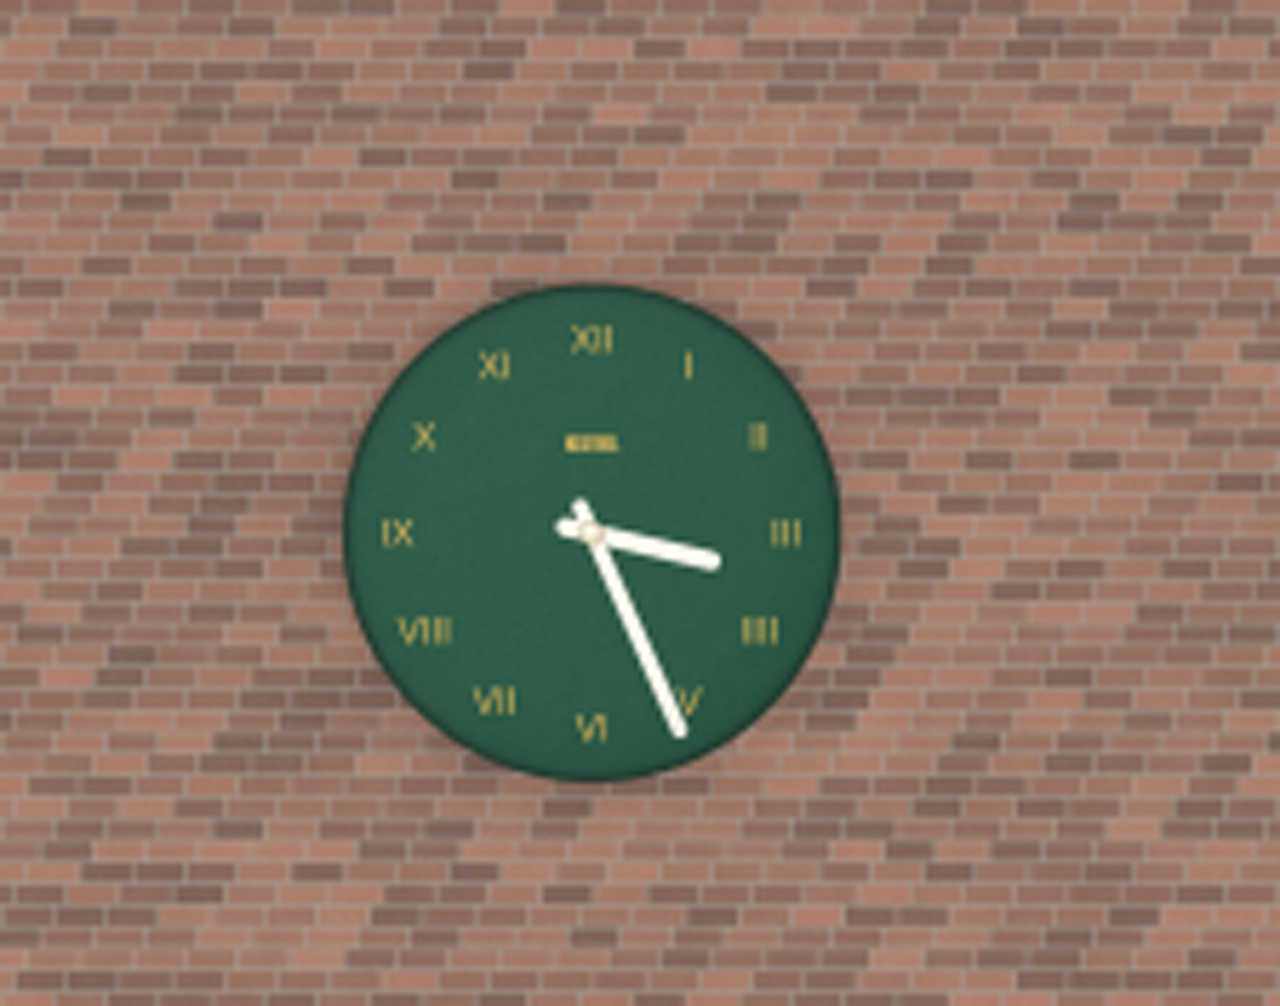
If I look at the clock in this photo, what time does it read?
3:26
